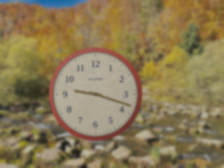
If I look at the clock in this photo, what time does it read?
9:18
